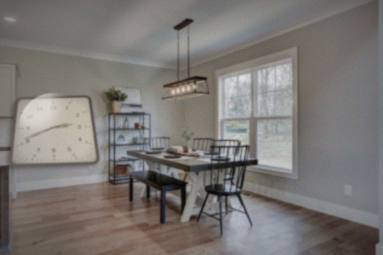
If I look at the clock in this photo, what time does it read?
2:41
